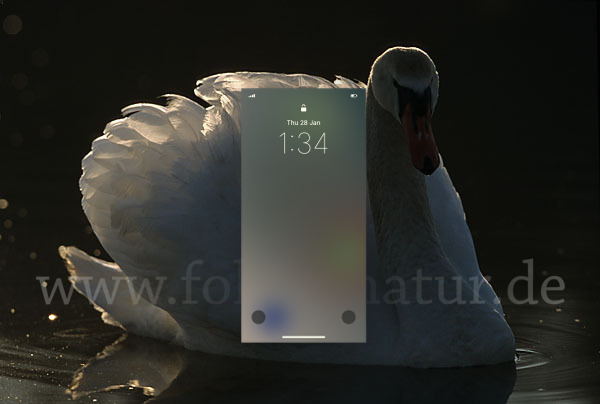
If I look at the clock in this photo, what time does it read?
1:34
